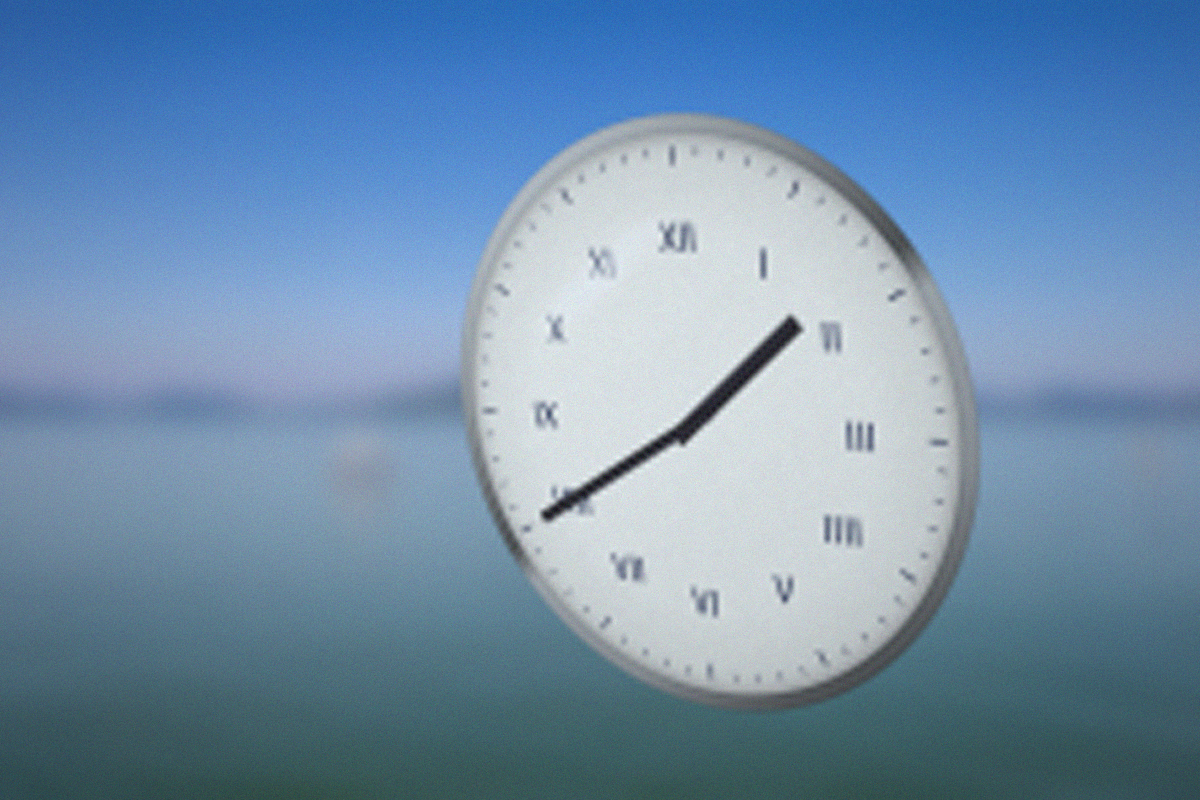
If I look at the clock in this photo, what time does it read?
1:40
